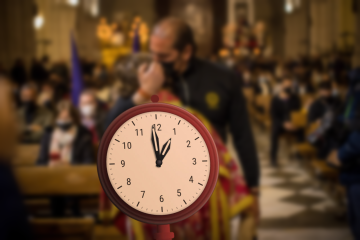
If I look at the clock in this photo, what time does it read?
12:59
